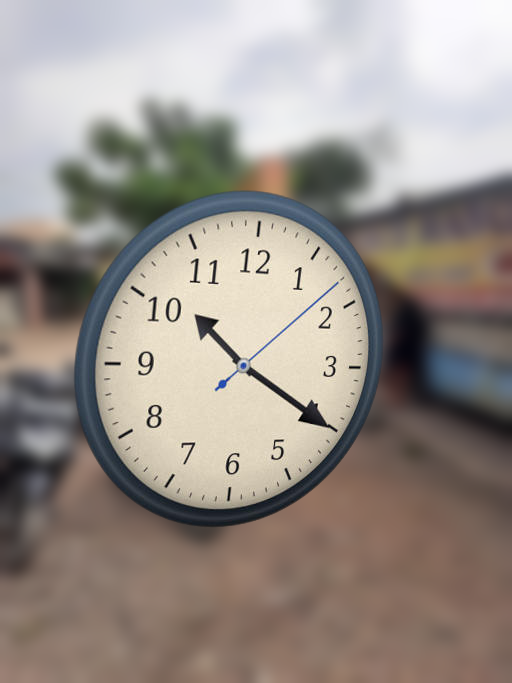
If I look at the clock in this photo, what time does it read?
10:20:08
